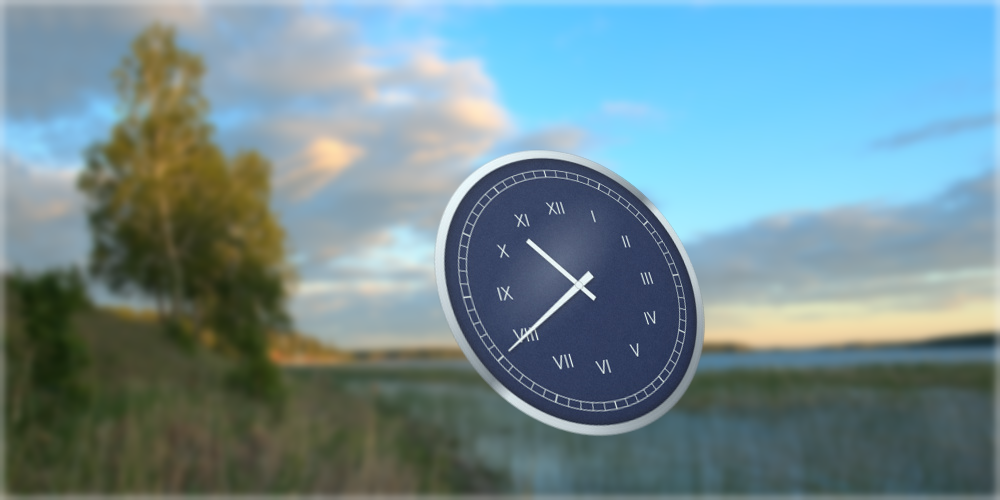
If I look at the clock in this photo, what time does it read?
10:40
